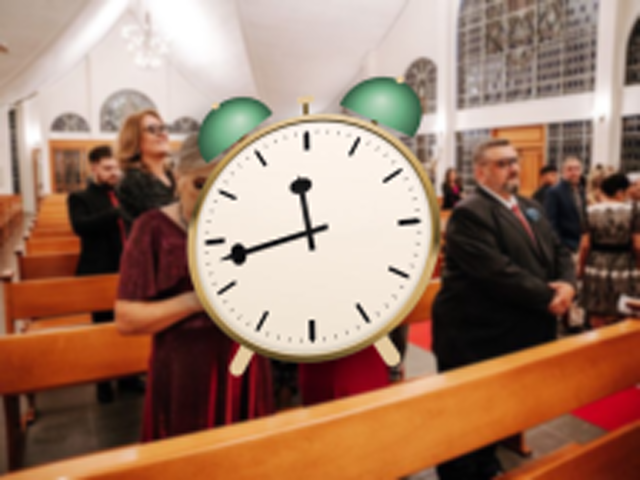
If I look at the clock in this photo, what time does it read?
11:43
